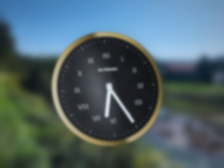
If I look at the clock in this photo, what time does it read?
6:25
